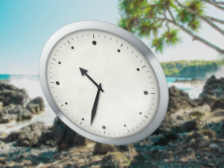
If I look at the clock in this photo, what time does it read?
10:33
